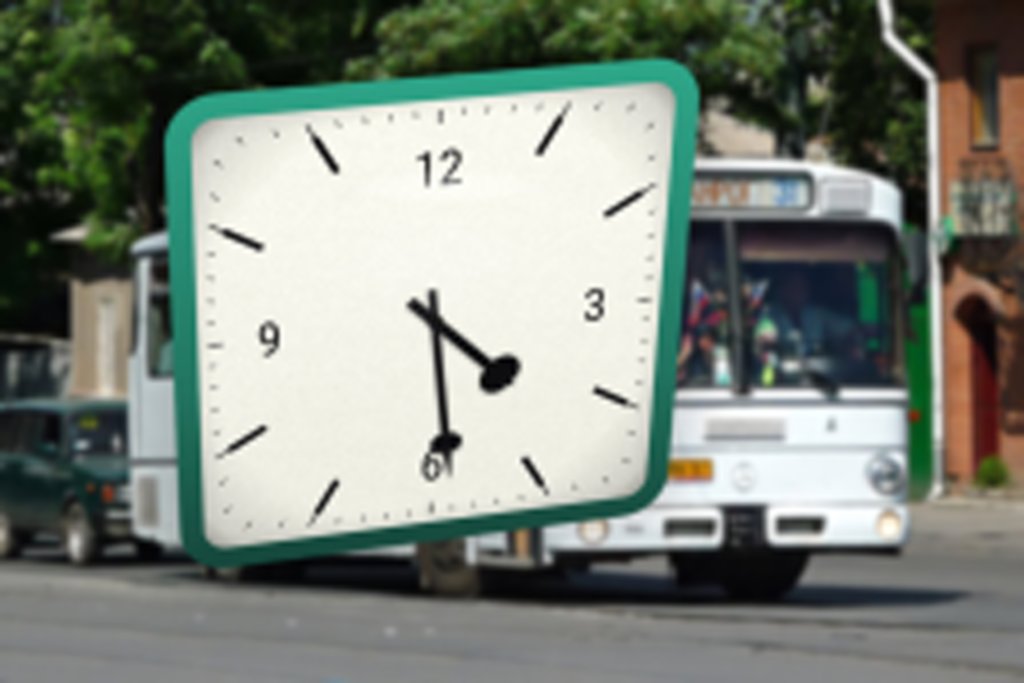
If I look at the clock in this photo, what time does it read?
4:29
